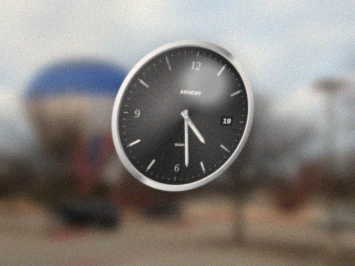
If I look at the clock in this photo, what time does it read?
4:28
